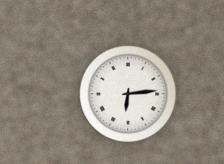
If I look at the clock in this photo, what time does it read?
6:14
